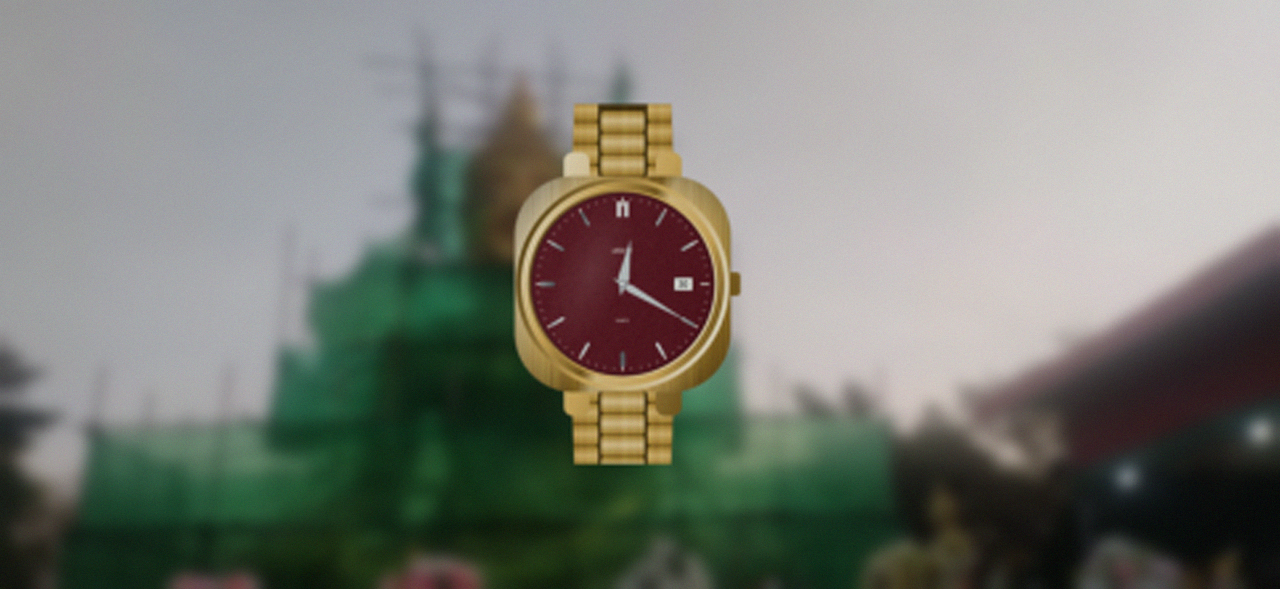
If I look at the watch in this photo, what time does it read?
12:20
